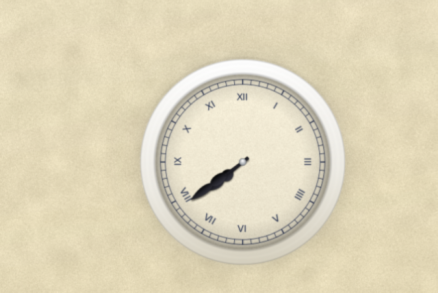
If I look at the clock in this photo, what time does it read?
7:39
